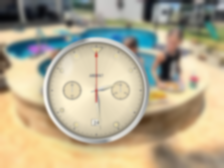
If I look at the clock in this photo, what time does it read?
2:29
